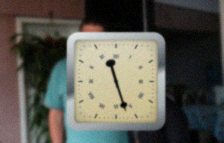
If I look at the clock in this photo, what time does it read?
11:27
